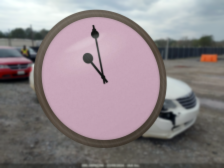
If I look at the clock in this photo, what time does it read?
11:00
